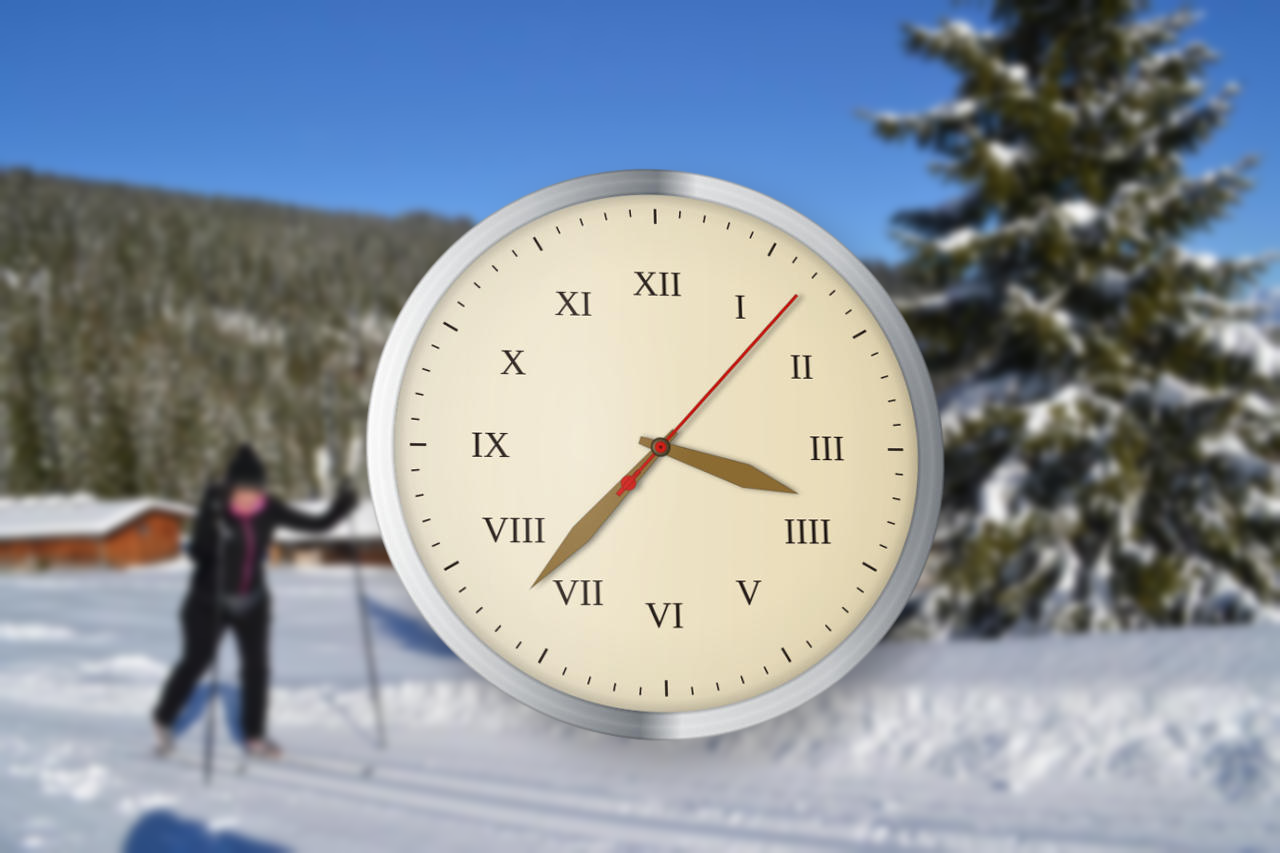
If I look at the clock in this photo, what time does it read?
3:37:07
